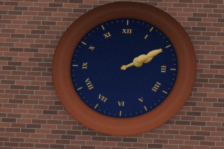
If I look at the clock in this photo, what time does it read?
2:10
